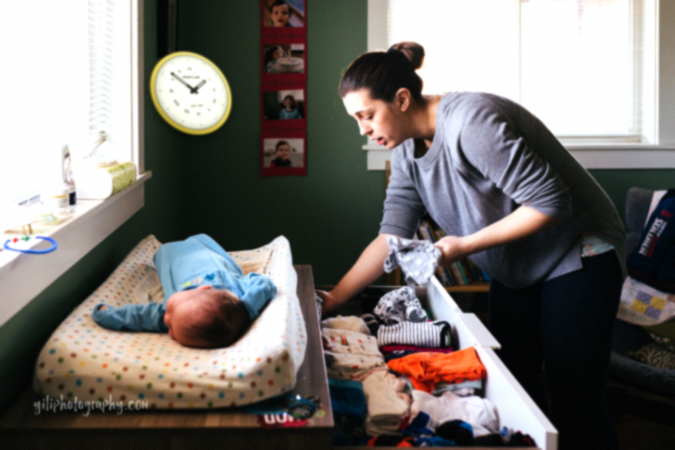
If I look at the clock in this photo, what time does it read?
1:52
